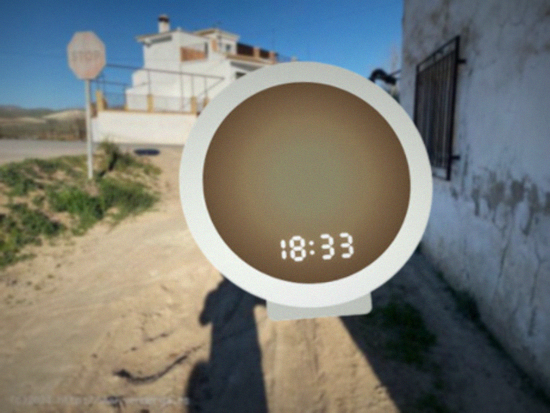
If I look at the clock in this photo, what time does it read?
18:33
